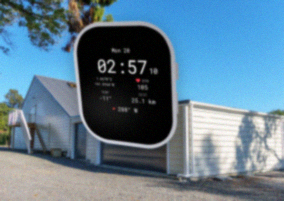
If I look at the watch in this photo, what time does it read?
2:57
